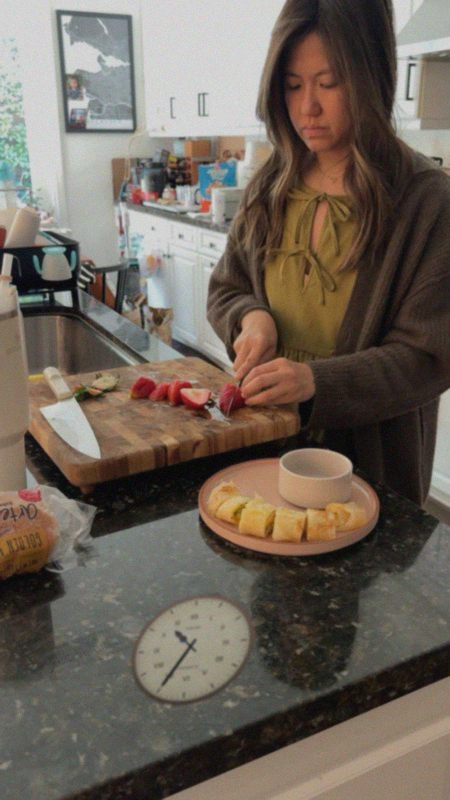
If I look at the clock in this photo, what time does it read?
10:35
